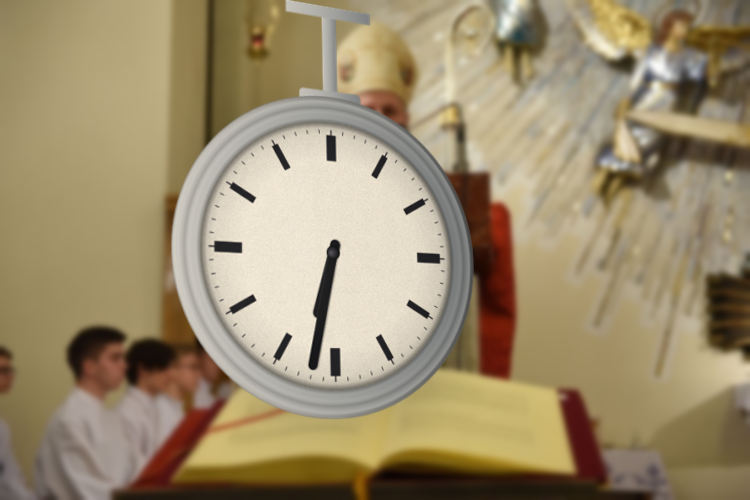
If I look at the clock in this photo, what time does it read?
6:32
